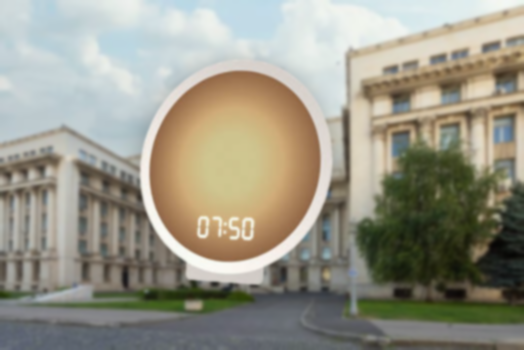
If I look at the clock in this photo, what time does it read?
7:50
